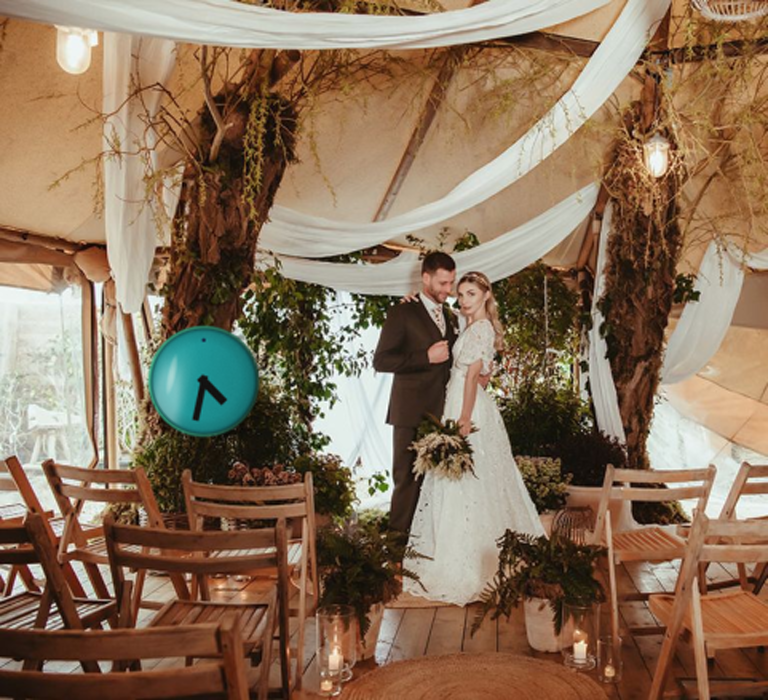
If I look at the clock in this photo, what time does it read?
4:32
